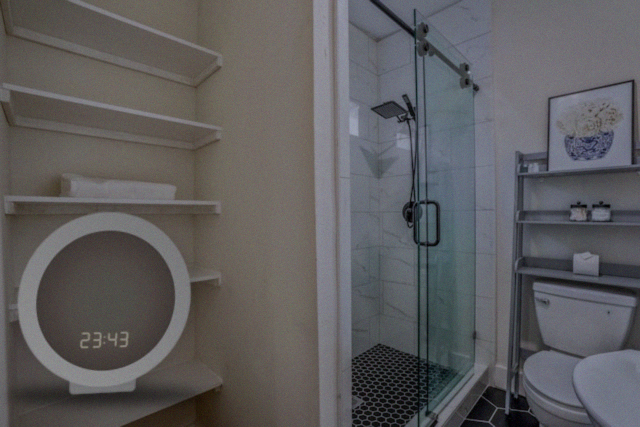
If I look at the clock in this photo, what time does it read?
23:43
